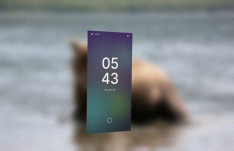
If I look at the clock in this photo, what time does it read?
5:43
